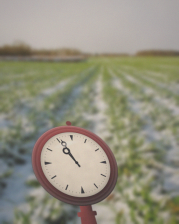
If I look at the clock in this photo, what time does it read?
10:56
